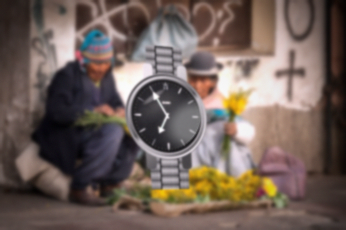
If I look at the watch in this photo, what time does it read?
6:55
